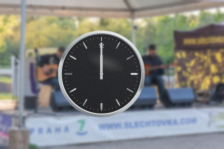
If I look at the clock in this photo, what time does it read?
12:00
